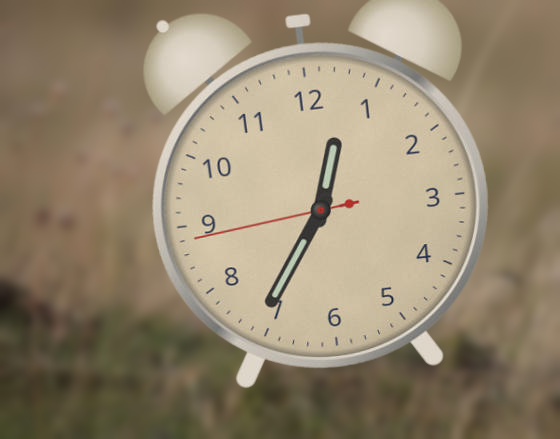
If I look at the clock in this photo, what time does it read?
12:35:44
